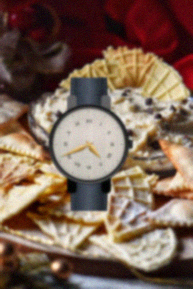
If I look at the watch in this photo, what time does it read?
4:41
